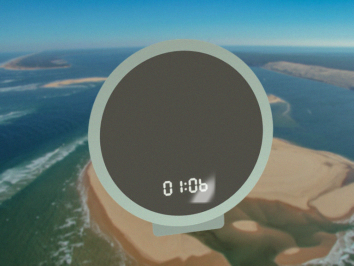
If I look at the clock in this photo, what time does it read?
1:06
